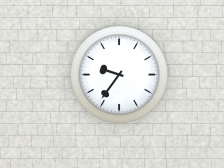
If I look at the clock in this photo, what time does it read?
9:36
